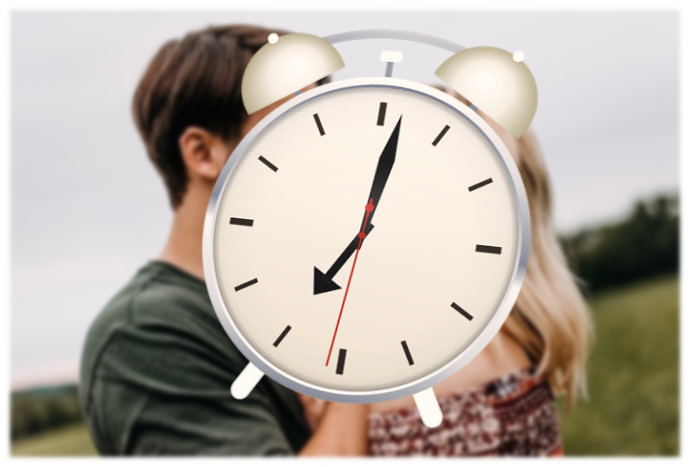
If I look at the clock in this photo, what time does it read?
7:01:31
